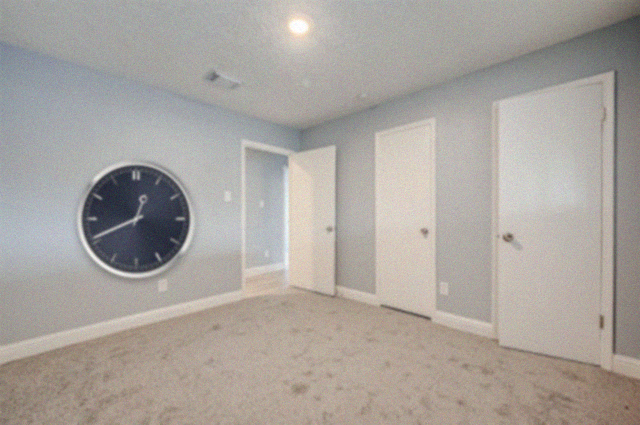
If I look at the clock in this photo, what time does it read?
12:41
